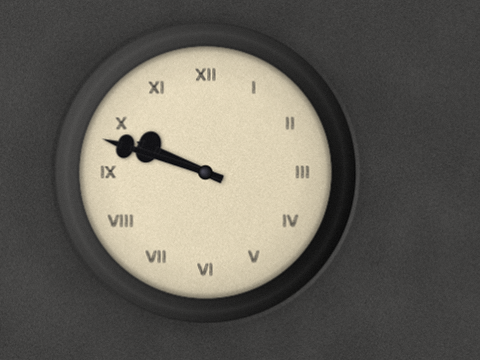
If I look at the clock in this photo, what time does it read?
9:48
